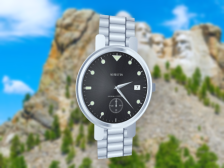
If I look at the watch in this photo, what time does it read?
2:23
